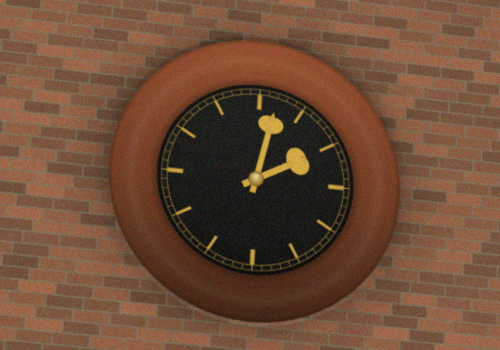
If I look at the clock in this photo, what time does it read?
2:02
